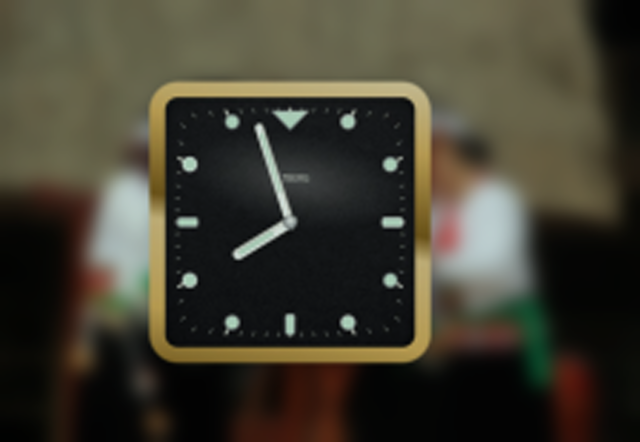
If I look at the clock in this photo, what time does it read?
7:57
